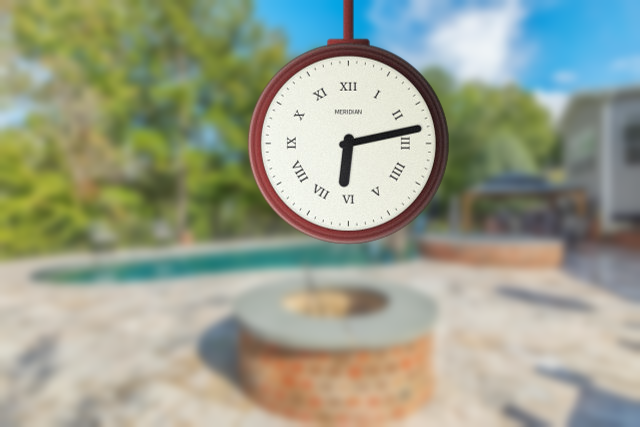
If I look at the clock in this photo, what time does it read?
6:13
